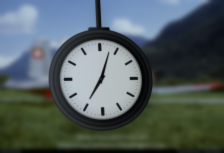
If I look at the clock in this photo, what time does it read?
7:03
